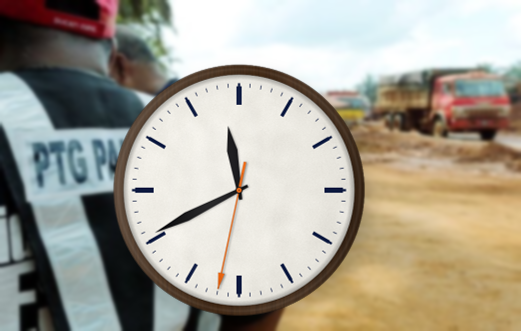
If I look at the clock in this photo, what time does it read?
11:40:32
